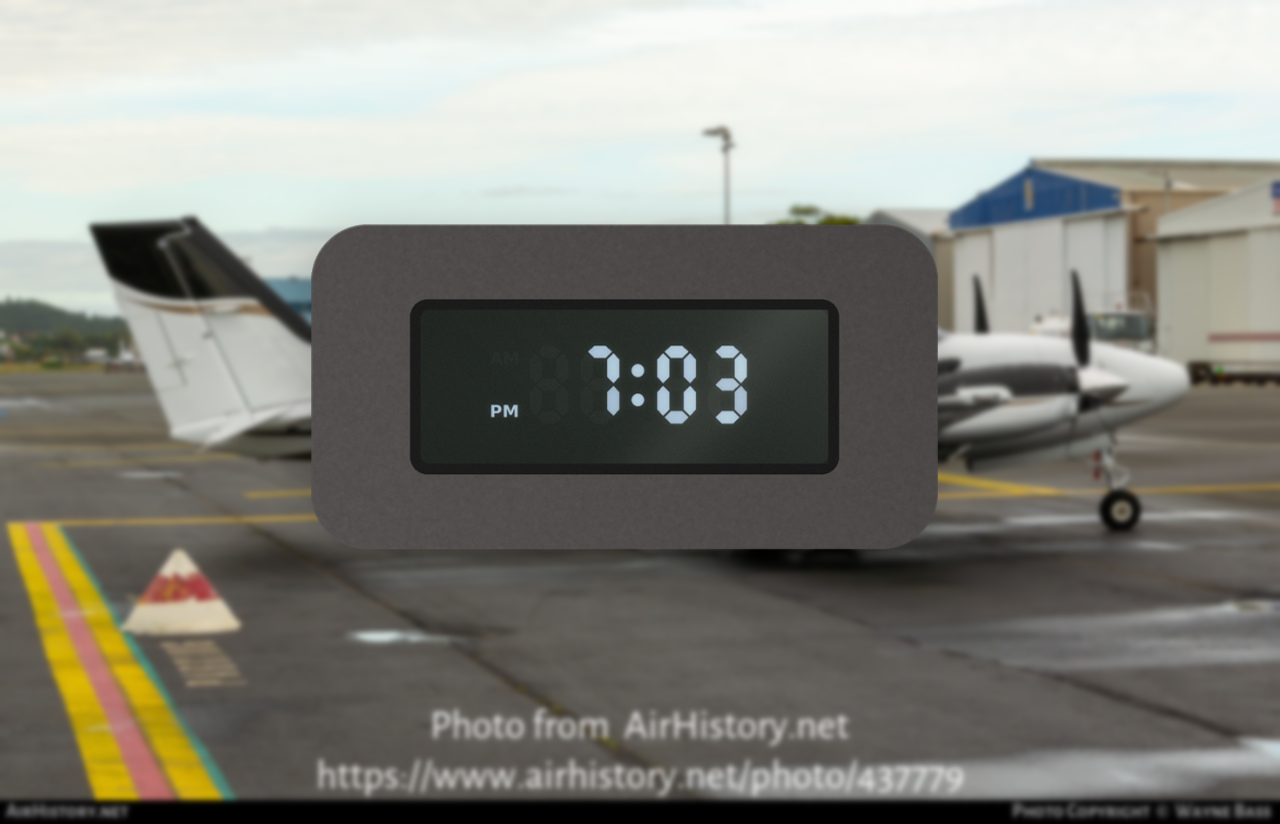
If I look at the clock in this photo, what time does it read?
7:03
